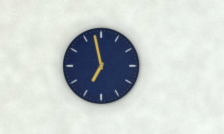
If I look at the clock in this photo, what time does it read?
6:58
